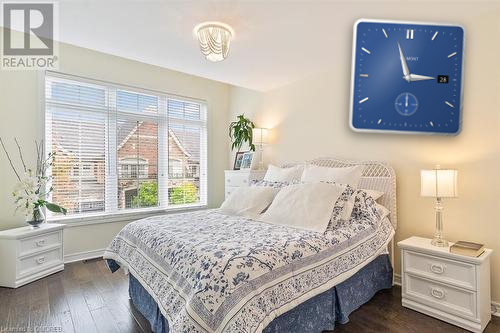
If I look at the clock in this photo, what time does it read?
2:57
